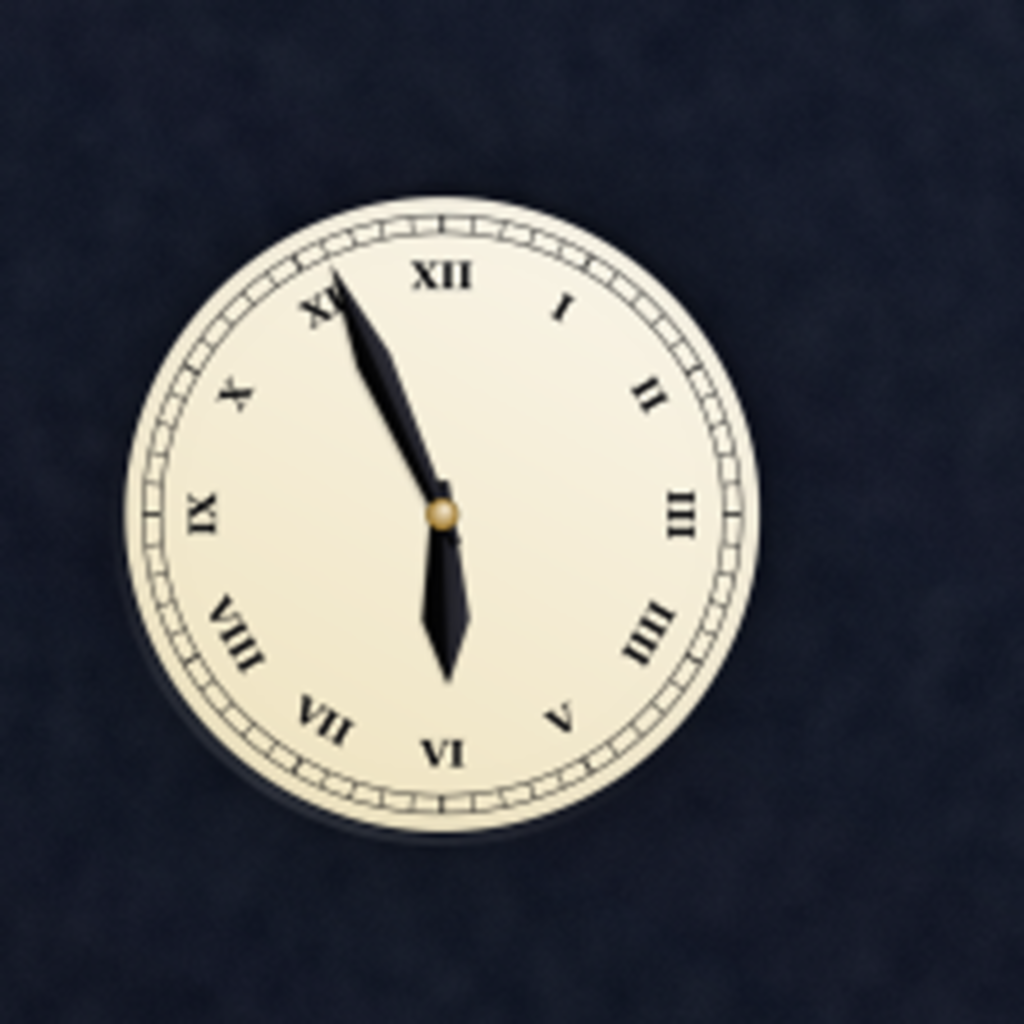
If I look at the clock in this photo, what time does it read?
5:56
